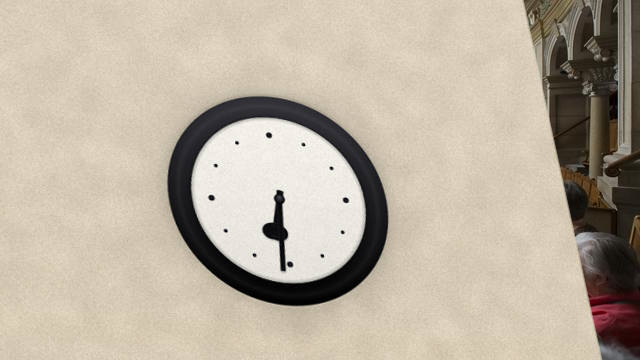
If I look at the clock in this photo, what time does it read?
6:31
